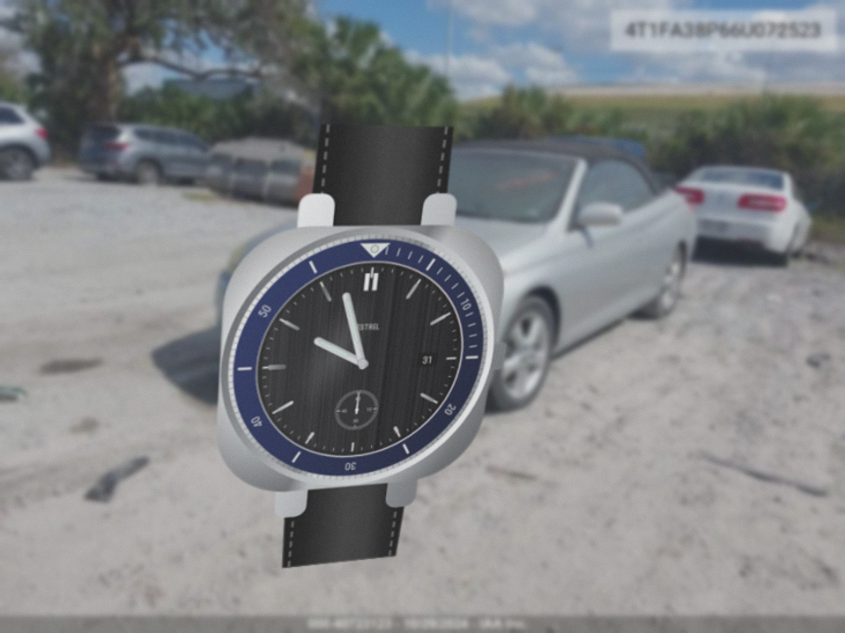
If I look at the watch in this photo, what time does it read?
9:57
